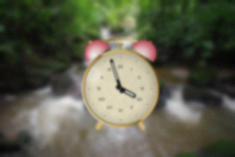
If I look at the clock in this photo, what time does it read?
3:57
